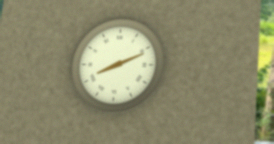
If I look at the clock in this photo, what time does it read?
8:11
